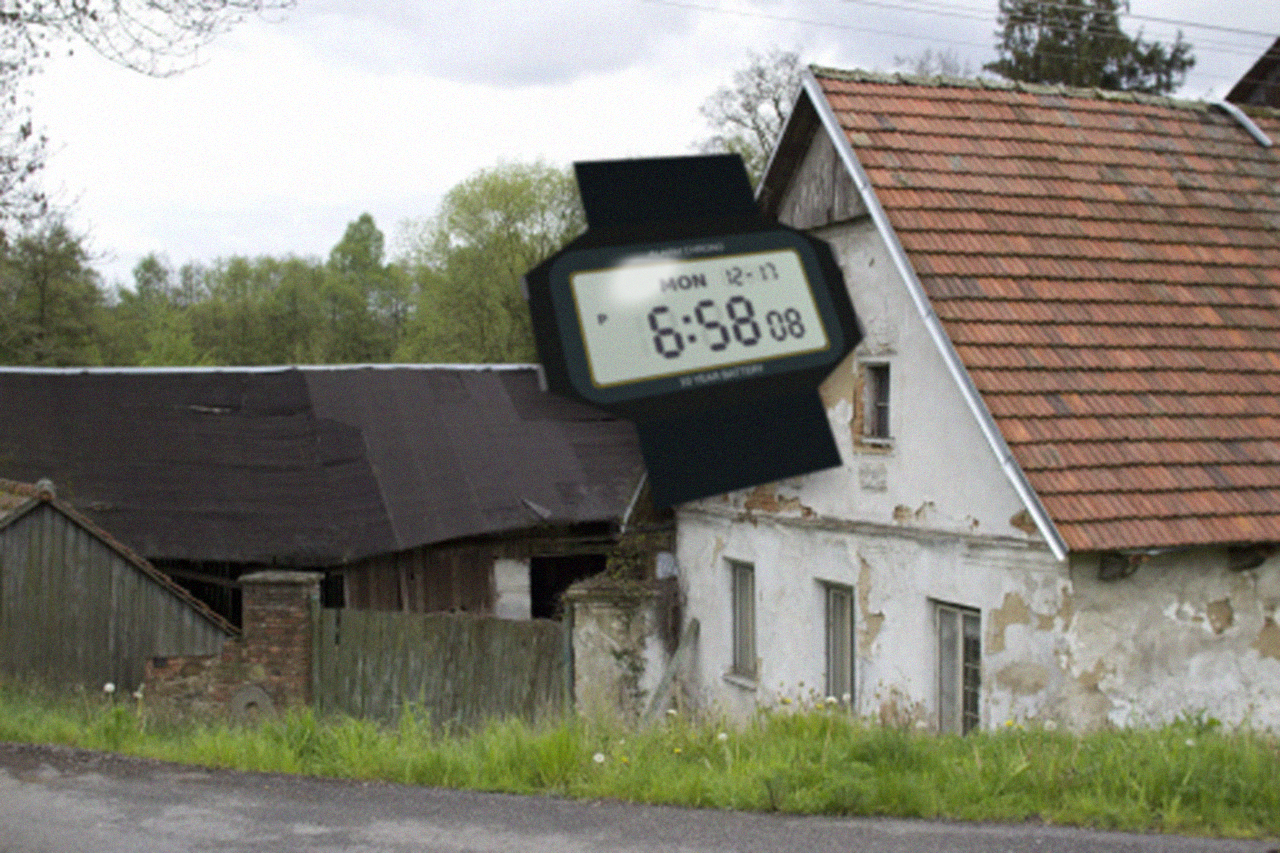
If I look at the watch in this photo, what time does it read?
6:58:08
